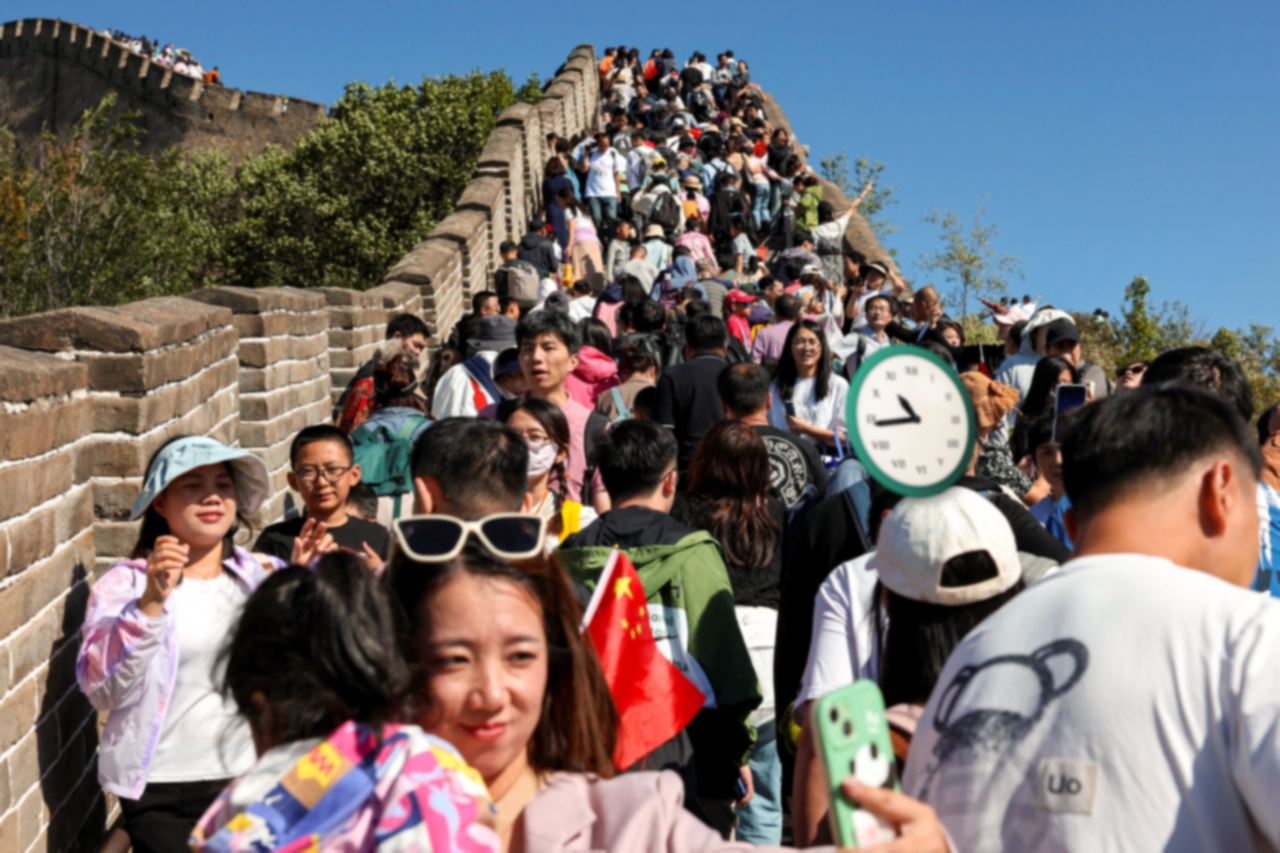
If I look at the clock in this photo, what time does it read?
10:44
